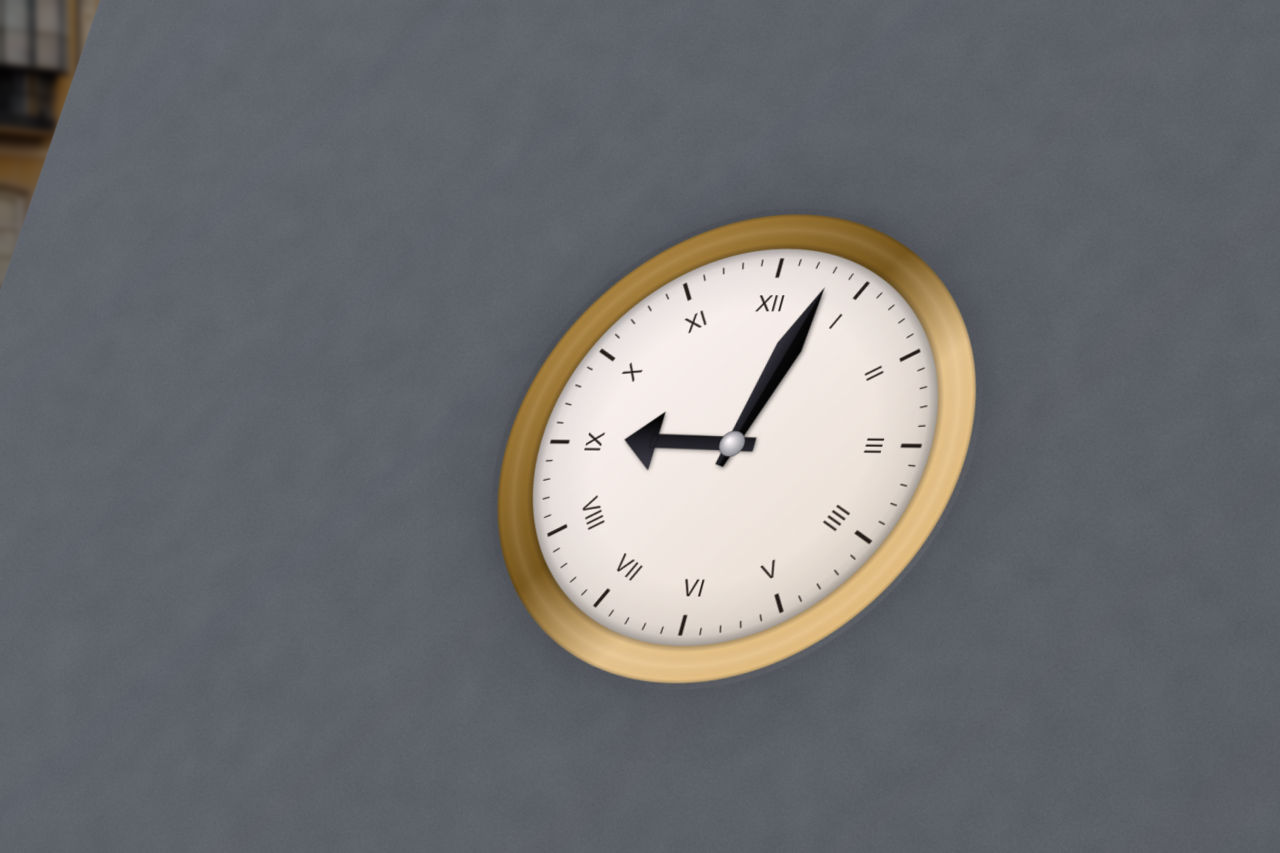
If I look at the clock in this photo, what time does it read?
9:03
